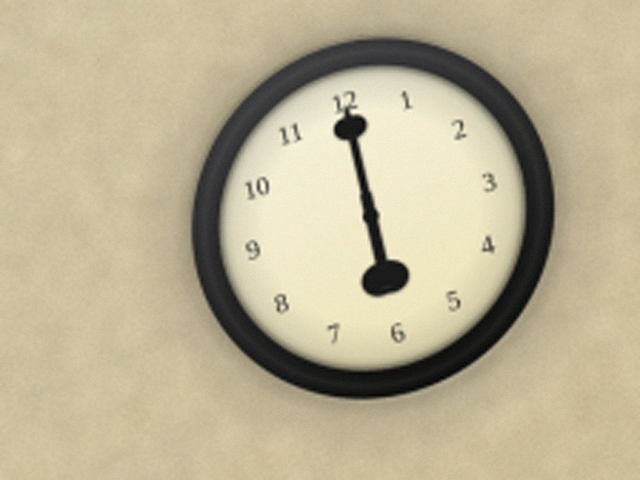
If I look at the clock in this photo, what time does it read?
6:00
